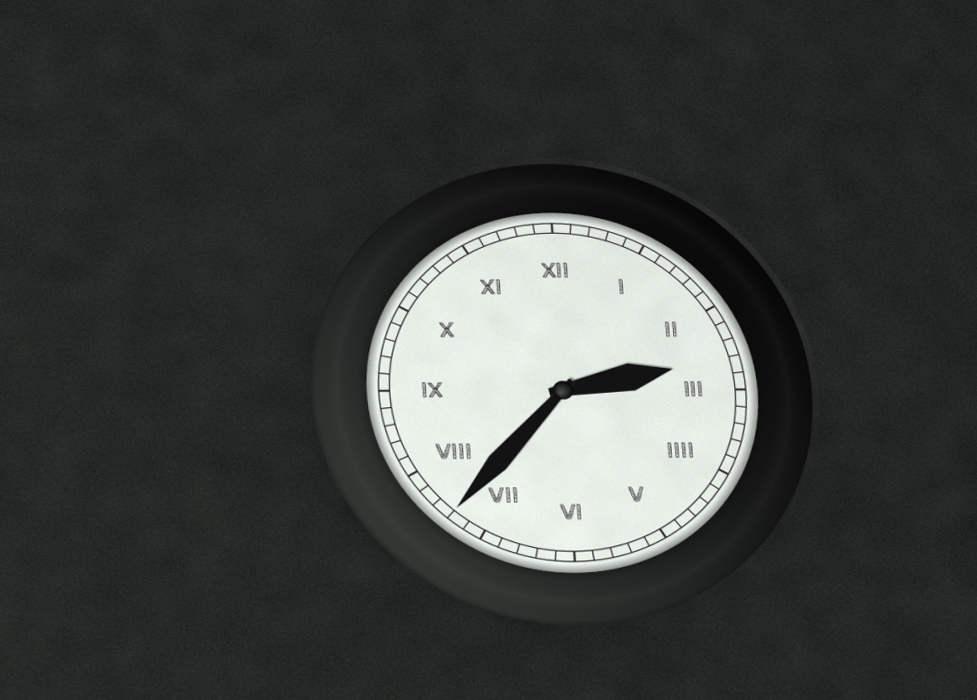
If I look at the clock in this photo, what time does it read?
2:37
